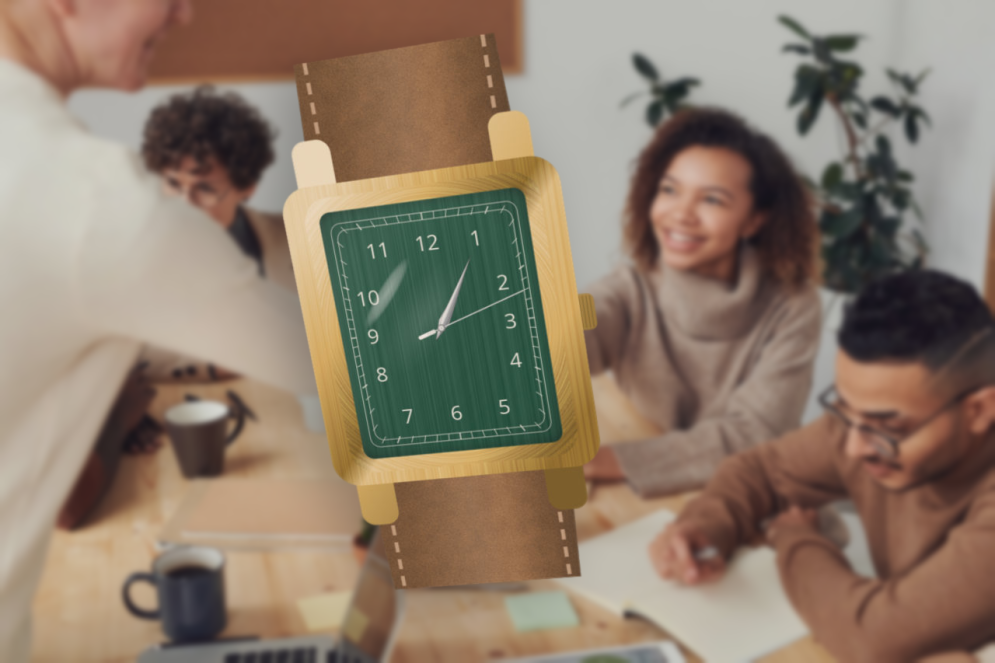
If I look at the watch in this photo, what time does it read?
1:05:12
